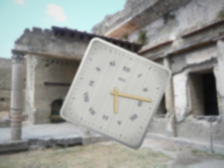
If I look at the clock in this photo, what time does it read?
5:13
